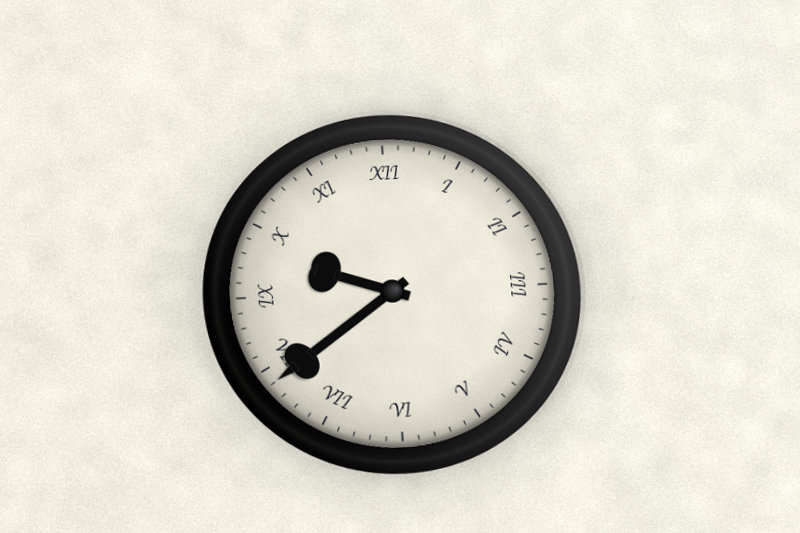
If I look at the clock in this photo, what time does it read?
9:39
